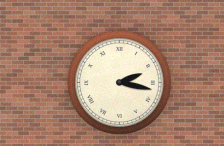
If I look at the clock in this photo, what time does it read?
2:17
